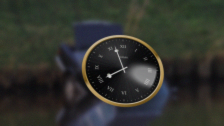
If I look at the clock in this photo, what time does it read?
7:57
